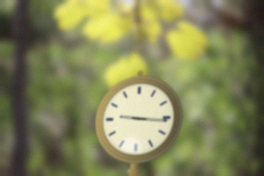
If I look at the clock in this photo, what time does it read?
9:16
